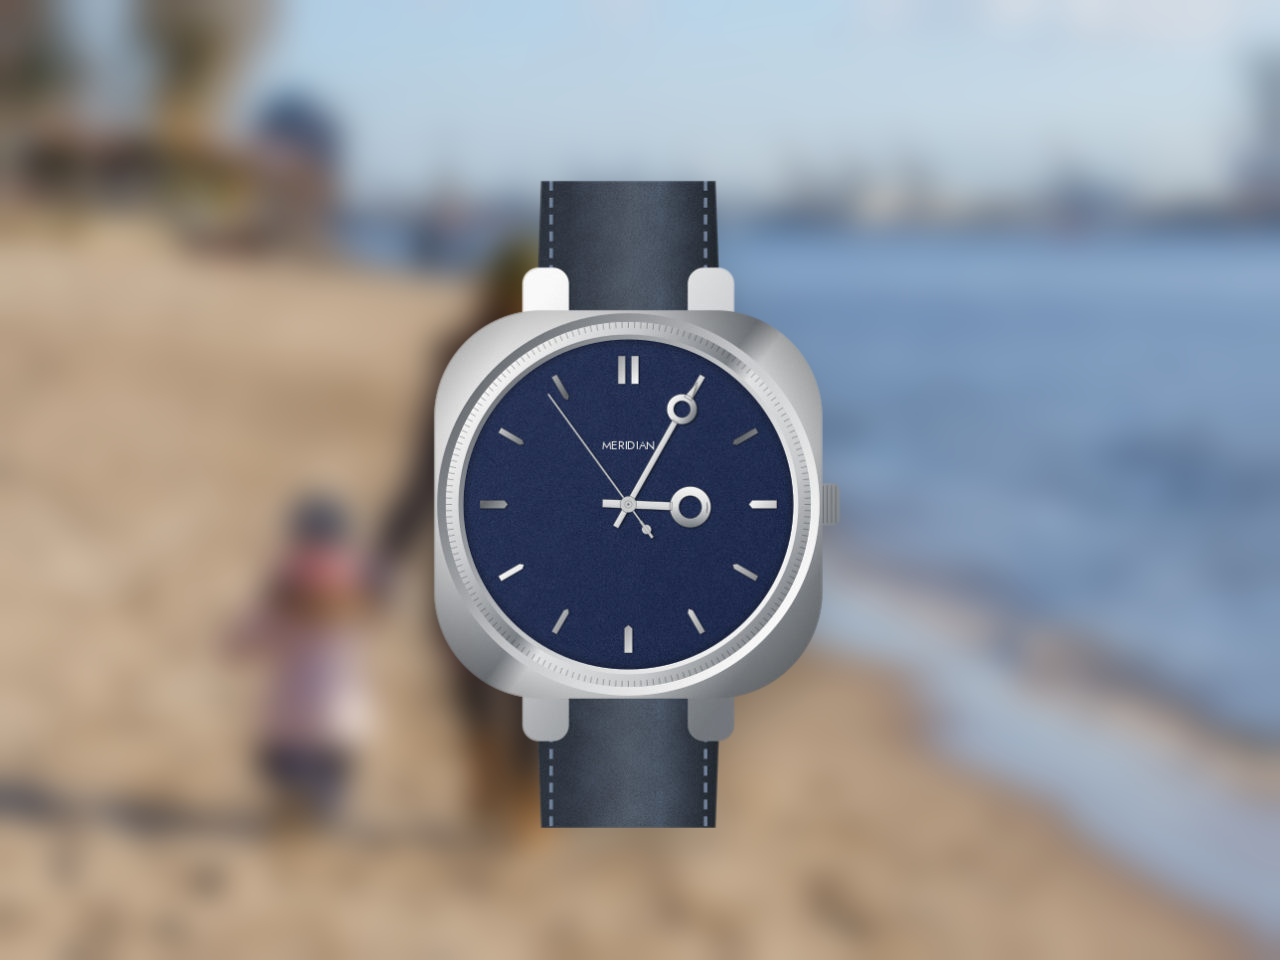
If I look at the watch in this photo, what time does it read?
3:04:54
